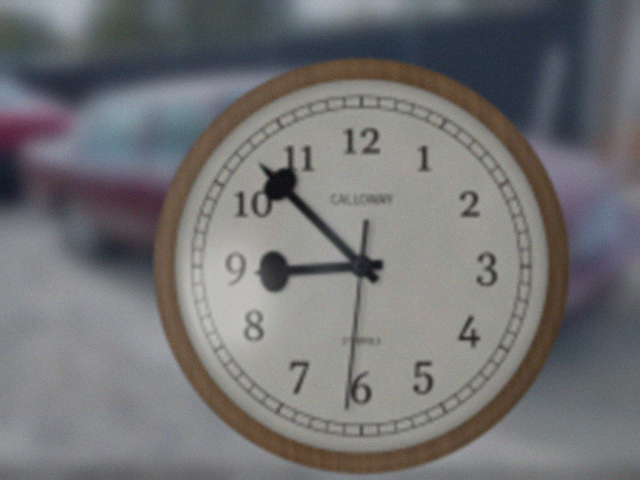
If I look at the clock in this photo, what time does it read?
8:52:31
